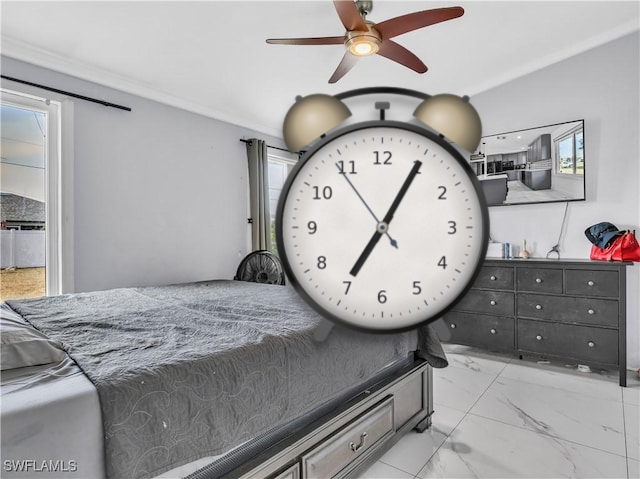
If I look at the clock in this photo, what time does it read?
7:04:54
